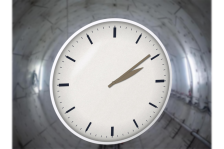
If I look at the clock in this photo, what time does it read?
2:09
